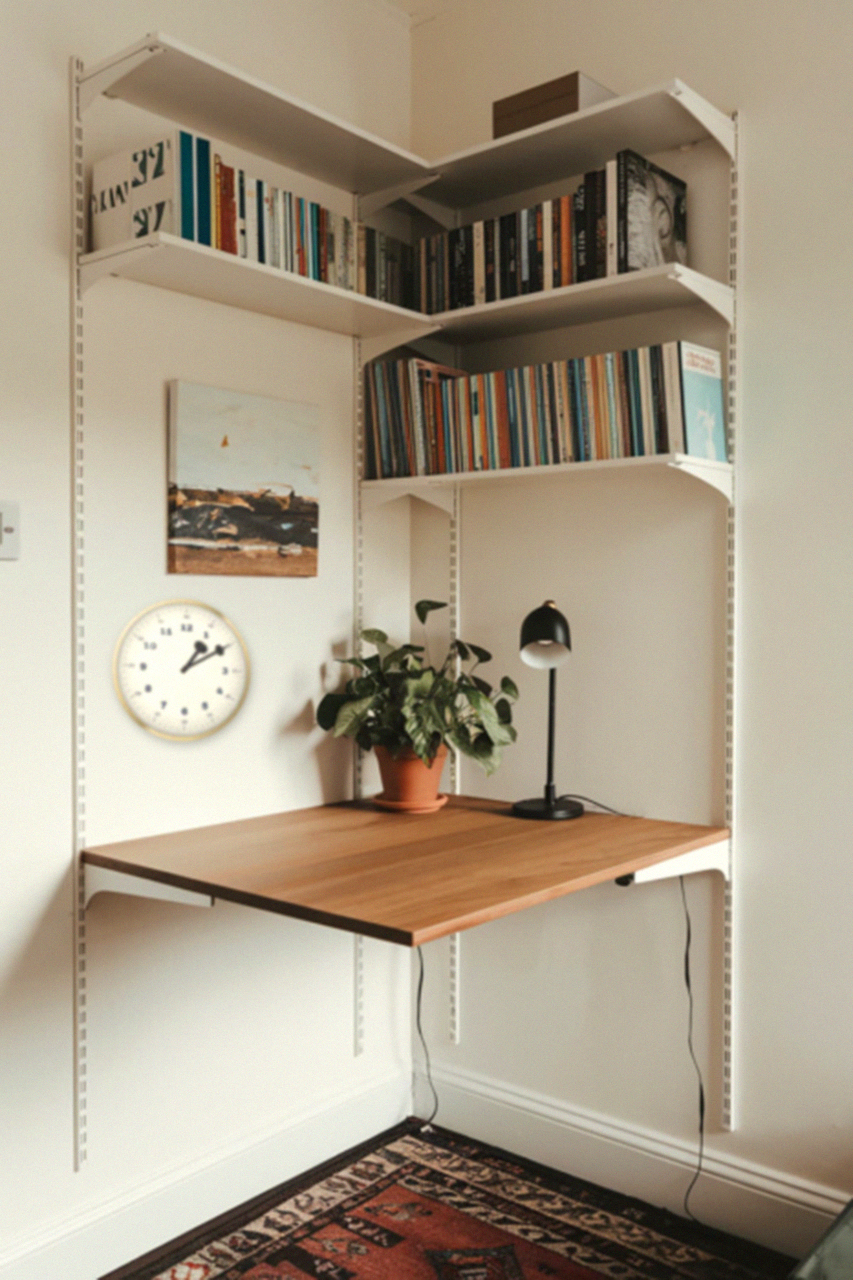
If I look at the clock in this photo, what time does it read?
1:10
